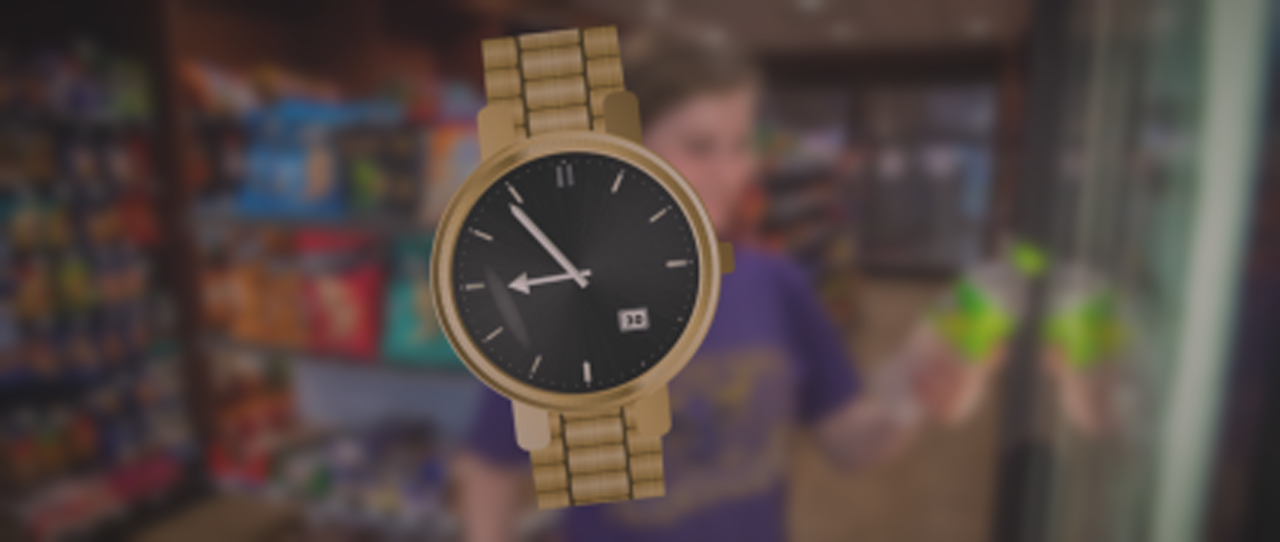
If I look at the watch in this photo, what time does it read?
8:54
